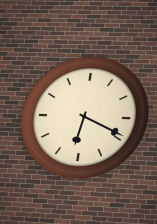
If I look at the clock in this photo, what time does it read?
6:19
